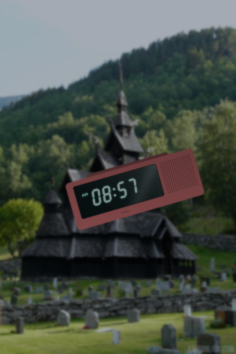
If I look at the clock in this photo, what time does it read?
8:57
